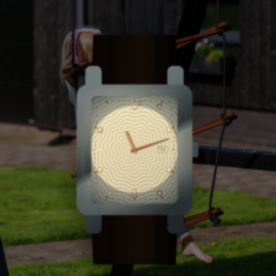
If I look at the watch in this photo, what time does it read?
11:12
